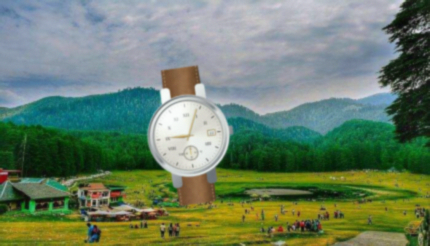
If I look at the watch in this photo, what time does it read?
9:04
